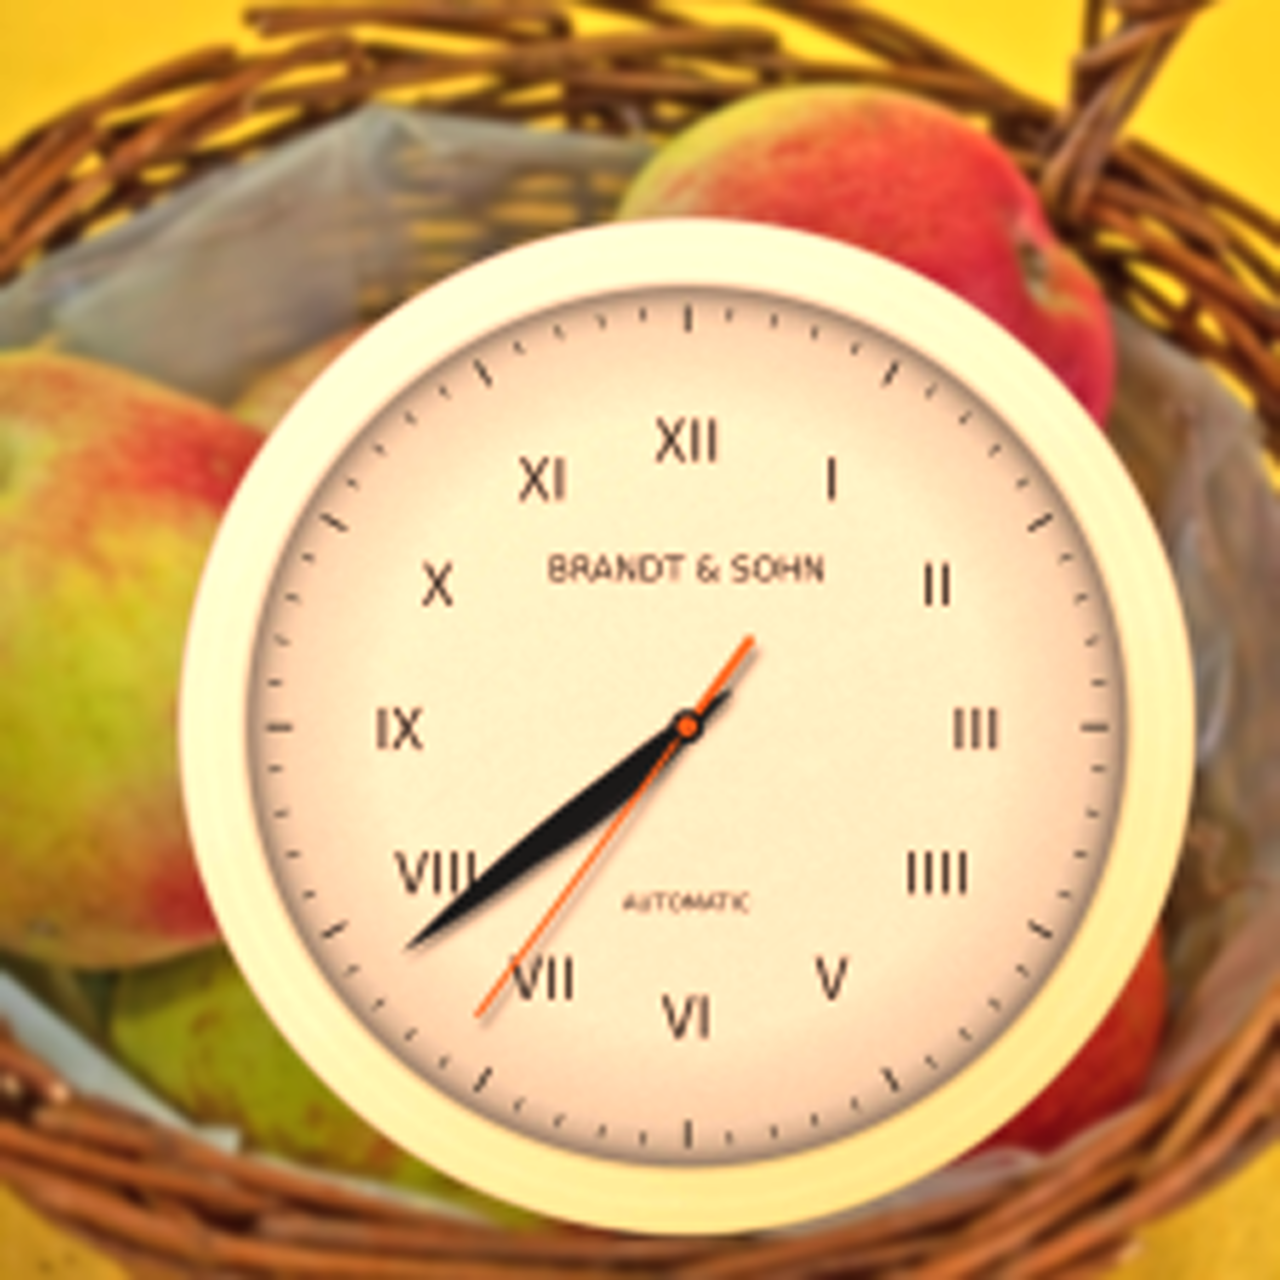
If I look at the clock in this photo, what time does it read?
7:38:36
